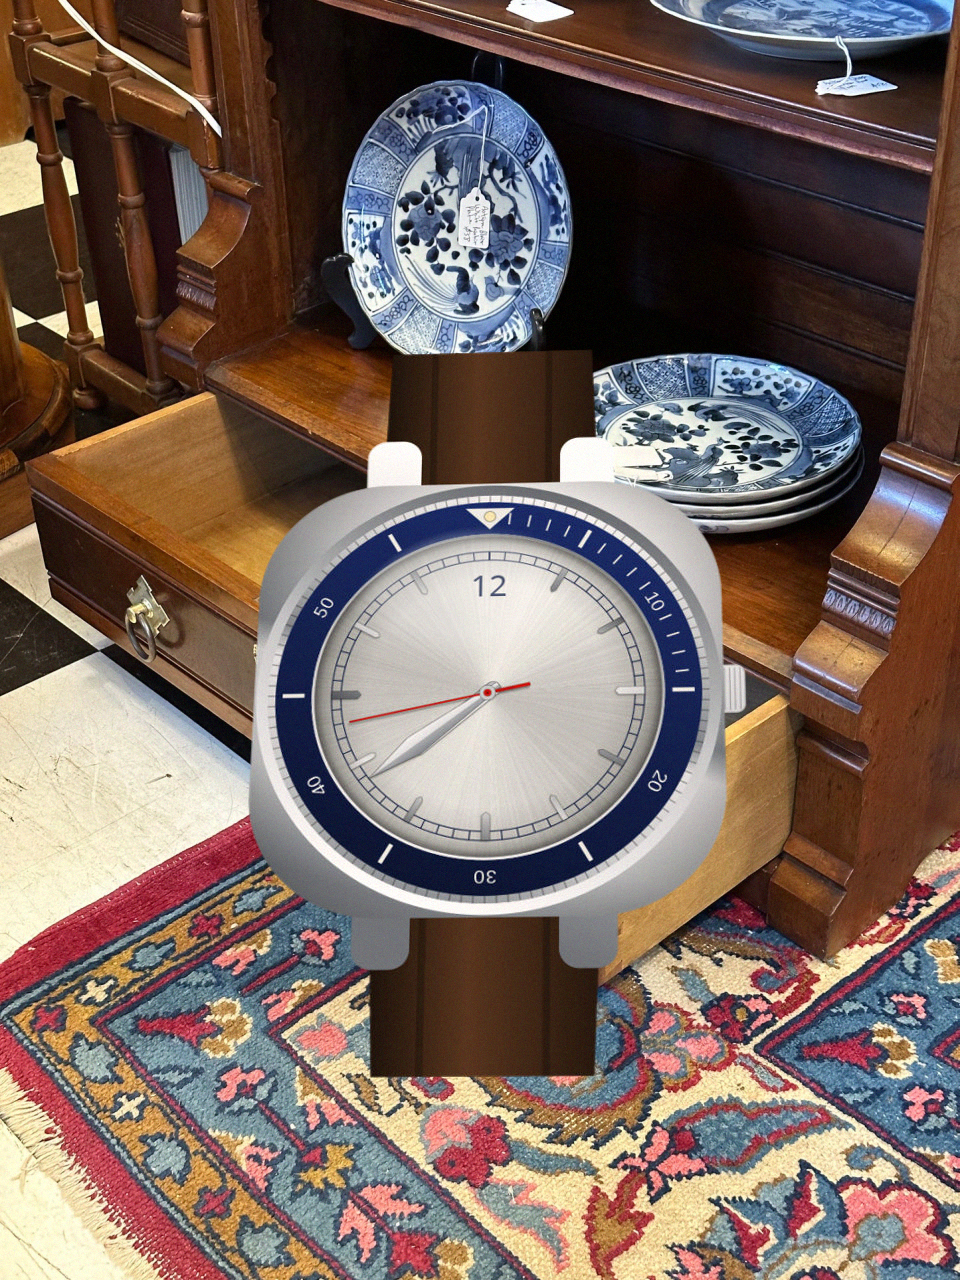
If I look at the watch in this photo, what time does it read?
7:38:43
